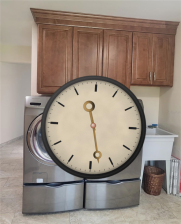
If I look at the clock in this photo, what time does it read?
11:28
